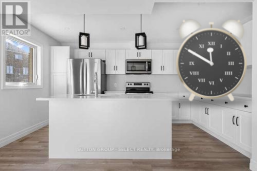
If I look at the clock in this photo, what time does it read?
11:50
